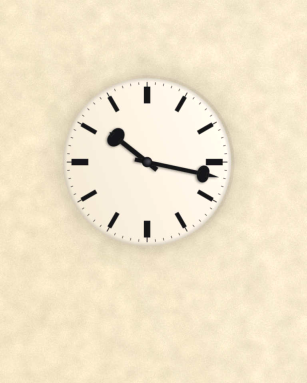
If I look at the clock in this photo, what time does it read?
10:17
